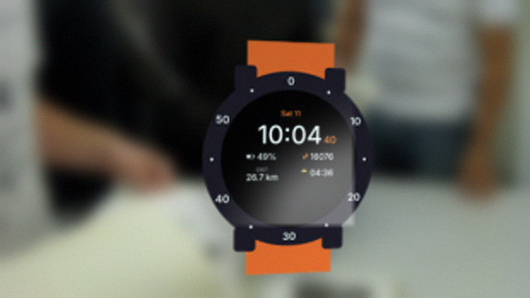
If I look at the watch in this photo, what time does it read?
10:04
